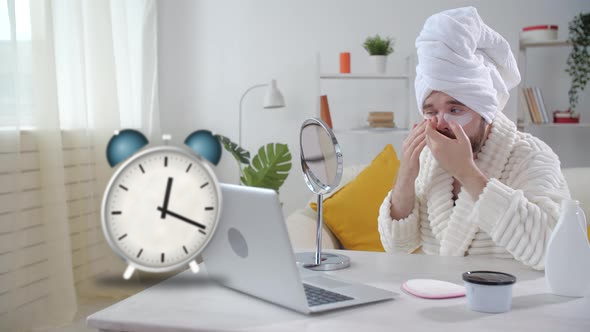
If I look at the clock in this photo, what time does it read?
12:19
